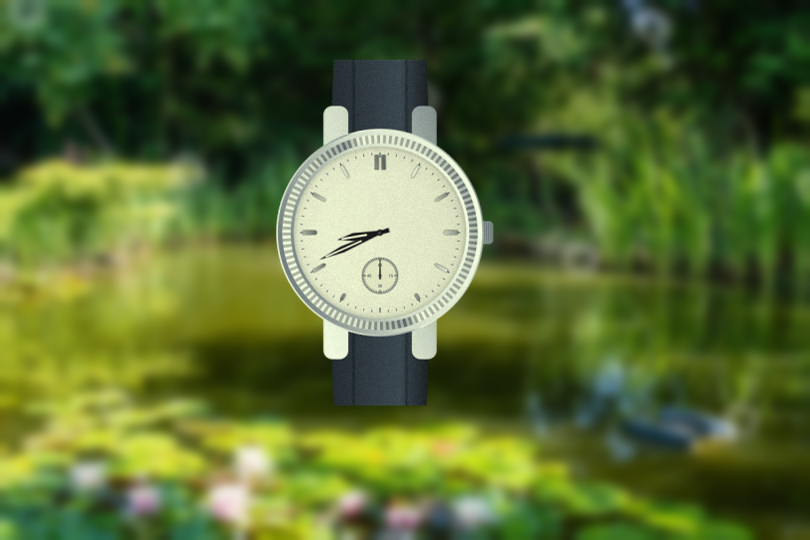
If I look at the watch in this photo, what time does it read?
8:41
